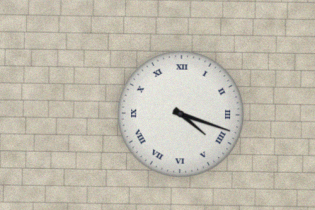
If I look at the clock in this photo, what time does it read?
4:18
